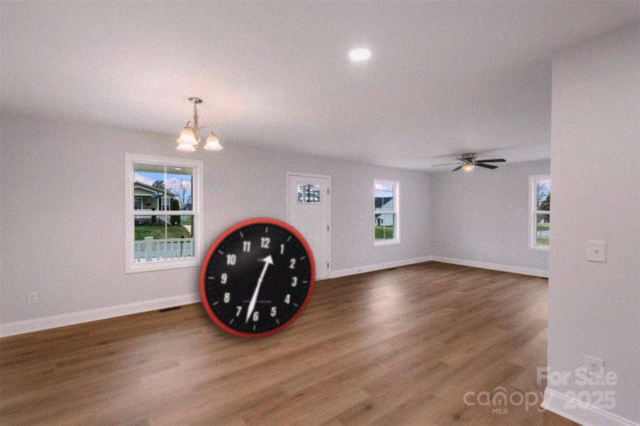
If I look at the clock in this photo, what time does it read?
12:32
